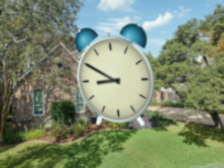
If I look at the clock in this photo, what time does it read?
8:50
